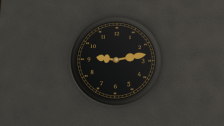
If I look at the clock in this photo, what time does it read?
9:13
